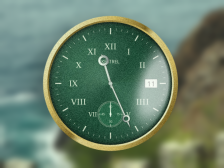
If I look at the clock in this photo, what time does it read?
11:26
